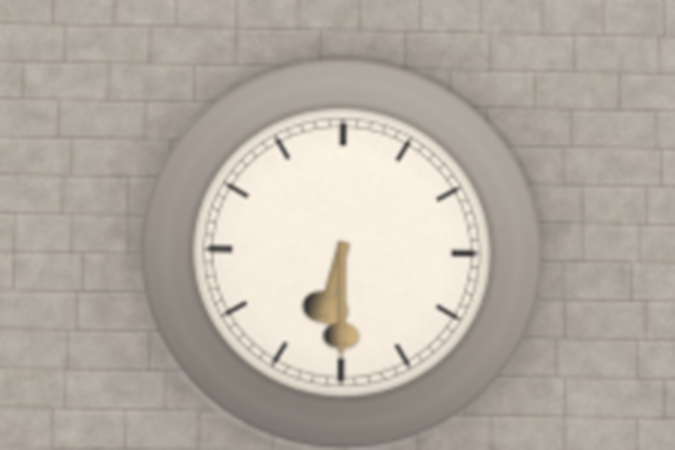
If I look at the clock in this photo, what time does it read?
6:30
